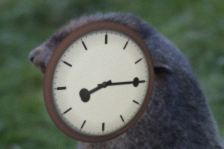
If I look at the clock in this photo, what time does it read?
8:15
